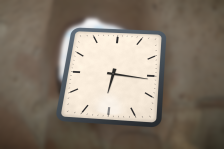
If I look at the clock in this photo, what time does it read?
6:16
